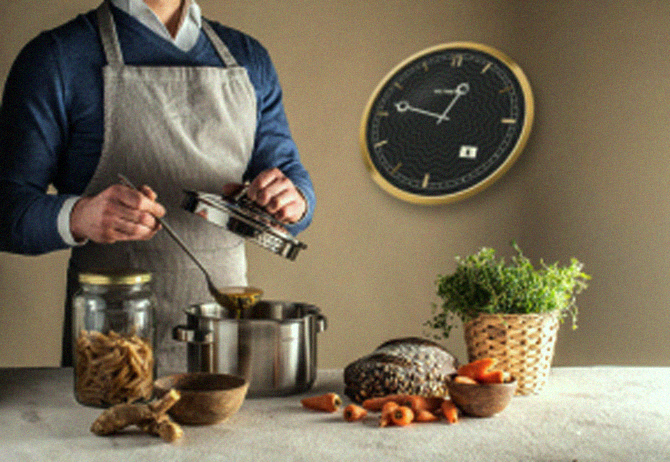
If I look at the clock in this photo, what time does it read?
12:47
